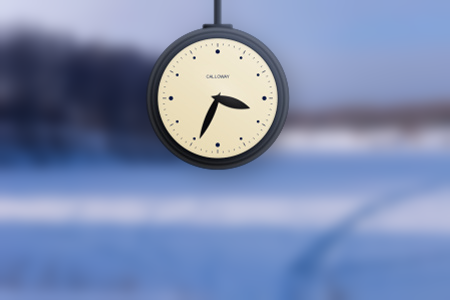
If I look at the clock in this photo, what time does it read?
3:34
